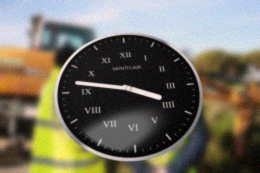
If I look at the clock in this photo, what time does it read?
3:47
